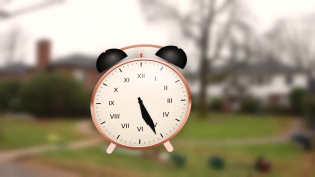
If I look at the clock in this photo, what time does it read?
5:26
